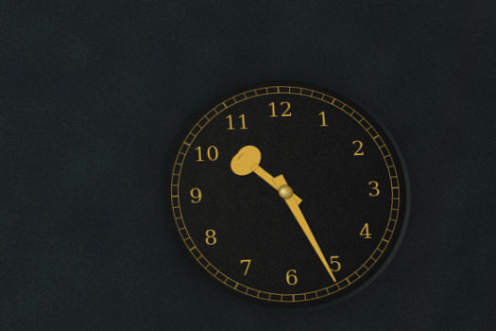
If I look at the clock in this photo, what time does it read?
10:26
